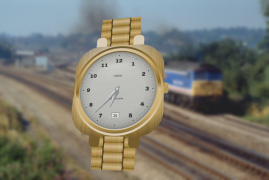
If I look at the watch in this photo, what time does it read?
6:37
